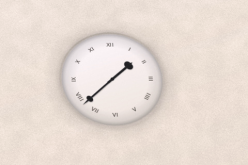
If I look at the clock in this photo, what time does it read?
1:38
